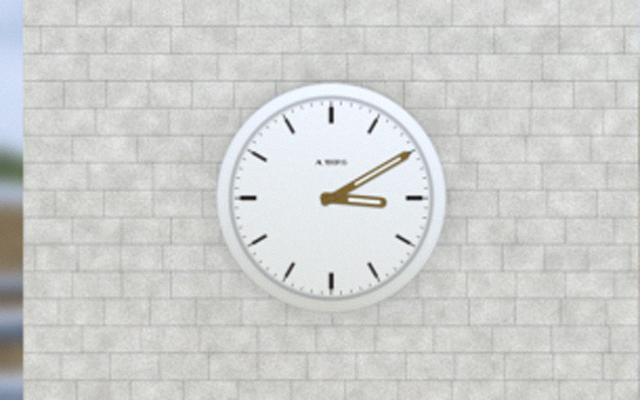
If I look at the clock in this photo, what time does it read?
3:10
